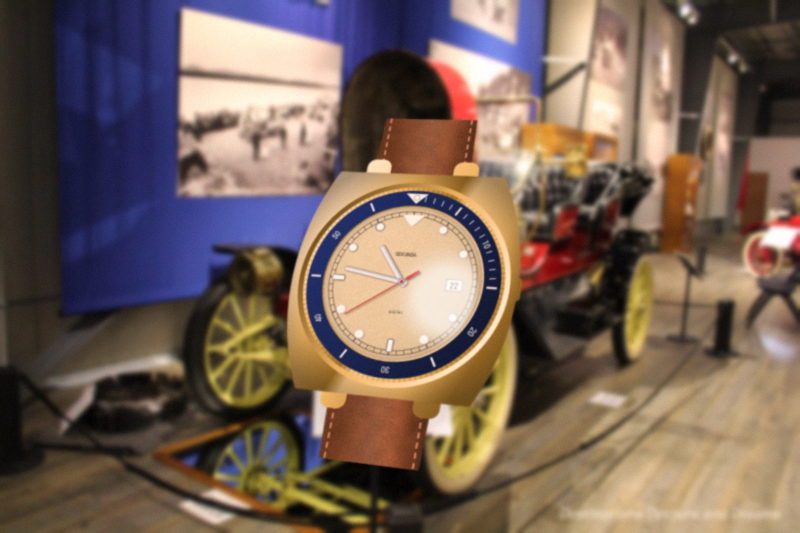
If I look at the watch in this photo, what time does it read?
10:46:39
